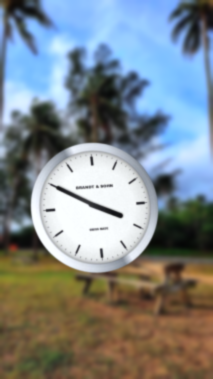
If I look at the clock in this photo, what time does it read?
3:50
